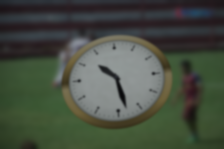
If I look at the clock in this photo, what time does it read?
10:28
